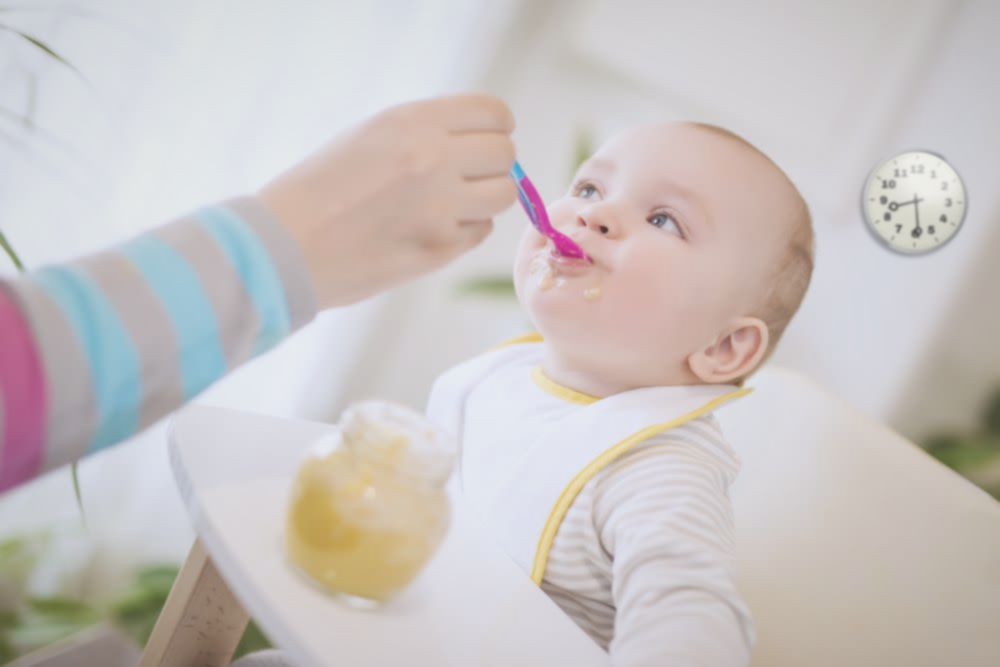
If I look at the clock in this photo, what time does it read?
8:29
